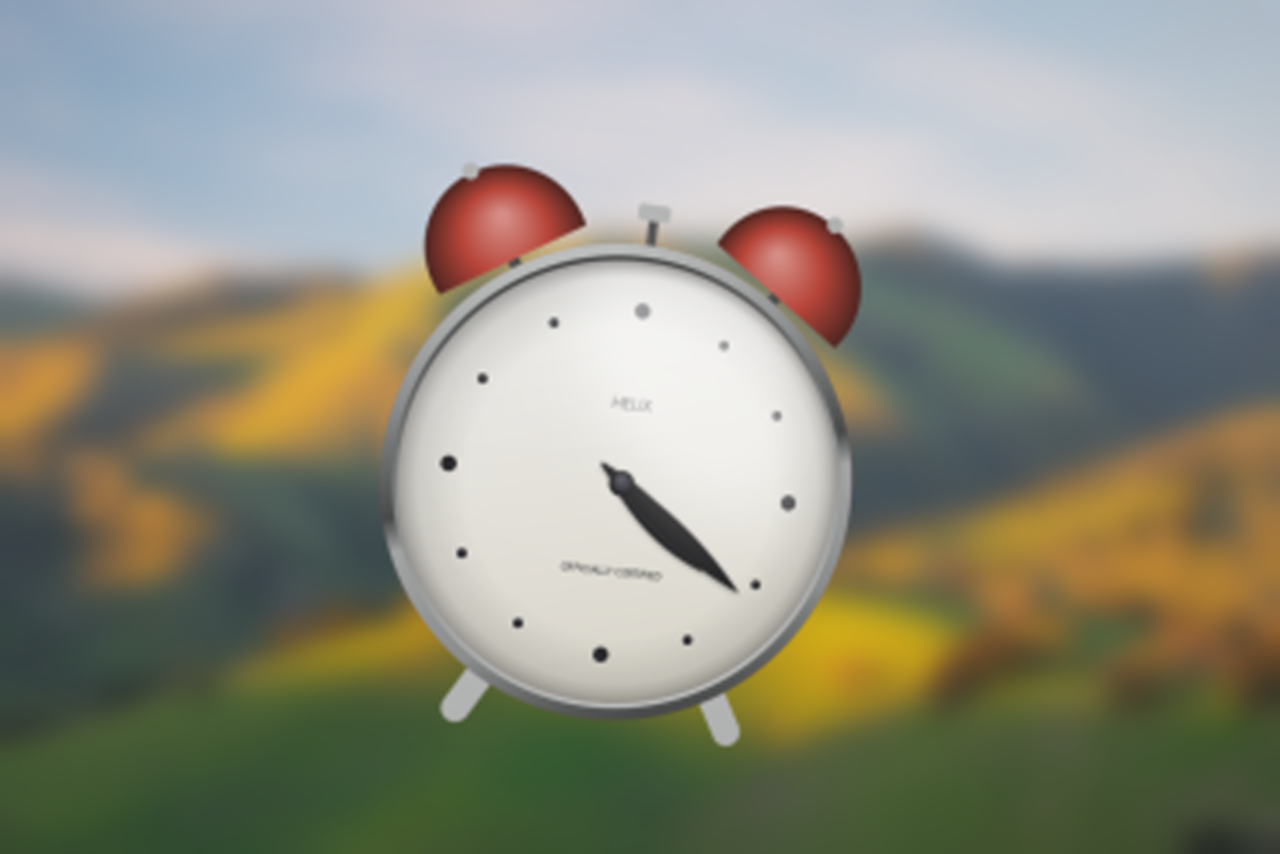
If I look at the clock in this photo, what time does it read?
4:21
